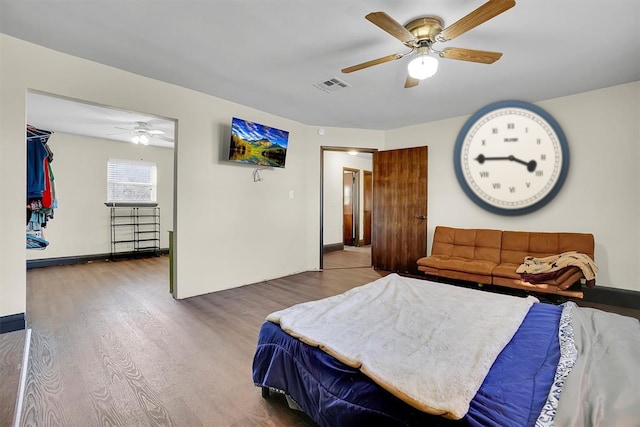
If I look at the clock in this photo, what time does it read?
3:45
